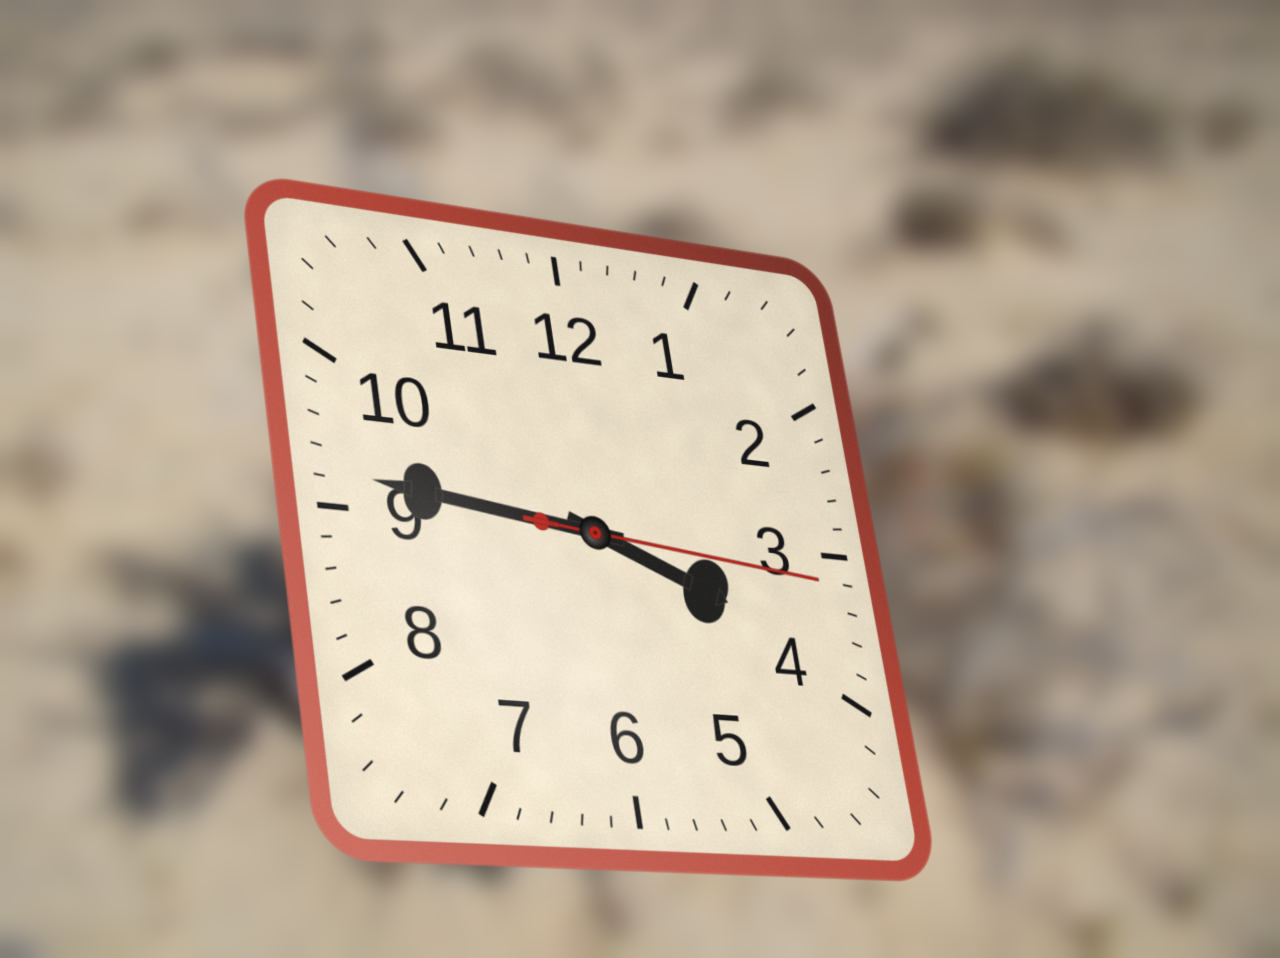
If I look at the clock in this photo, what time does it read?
3:46:16
